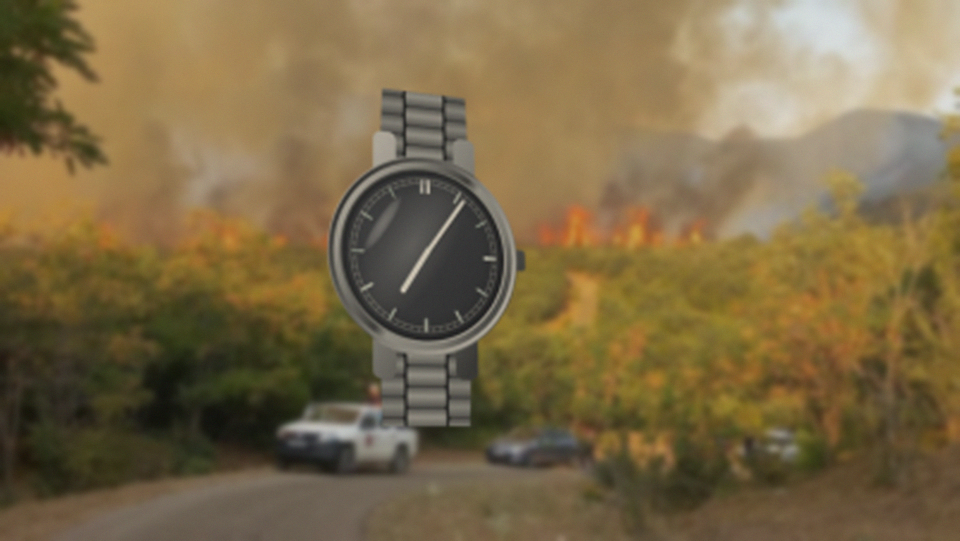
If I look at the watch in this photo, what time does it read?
7:06
